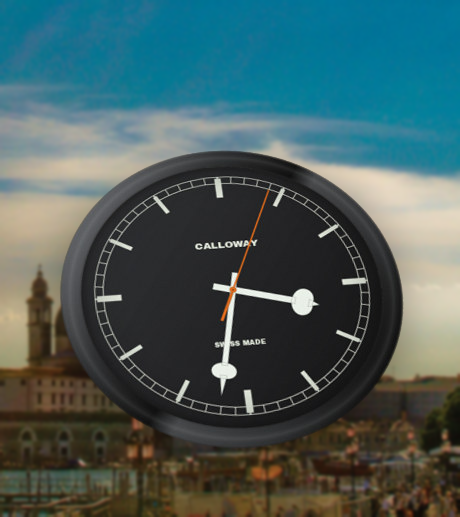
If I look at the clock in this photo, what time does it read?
3:32:04
